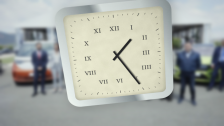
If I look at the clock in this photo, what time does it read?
1:25
